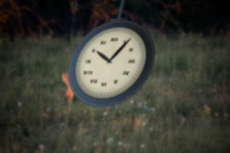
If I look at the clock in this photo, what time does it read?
10:06
